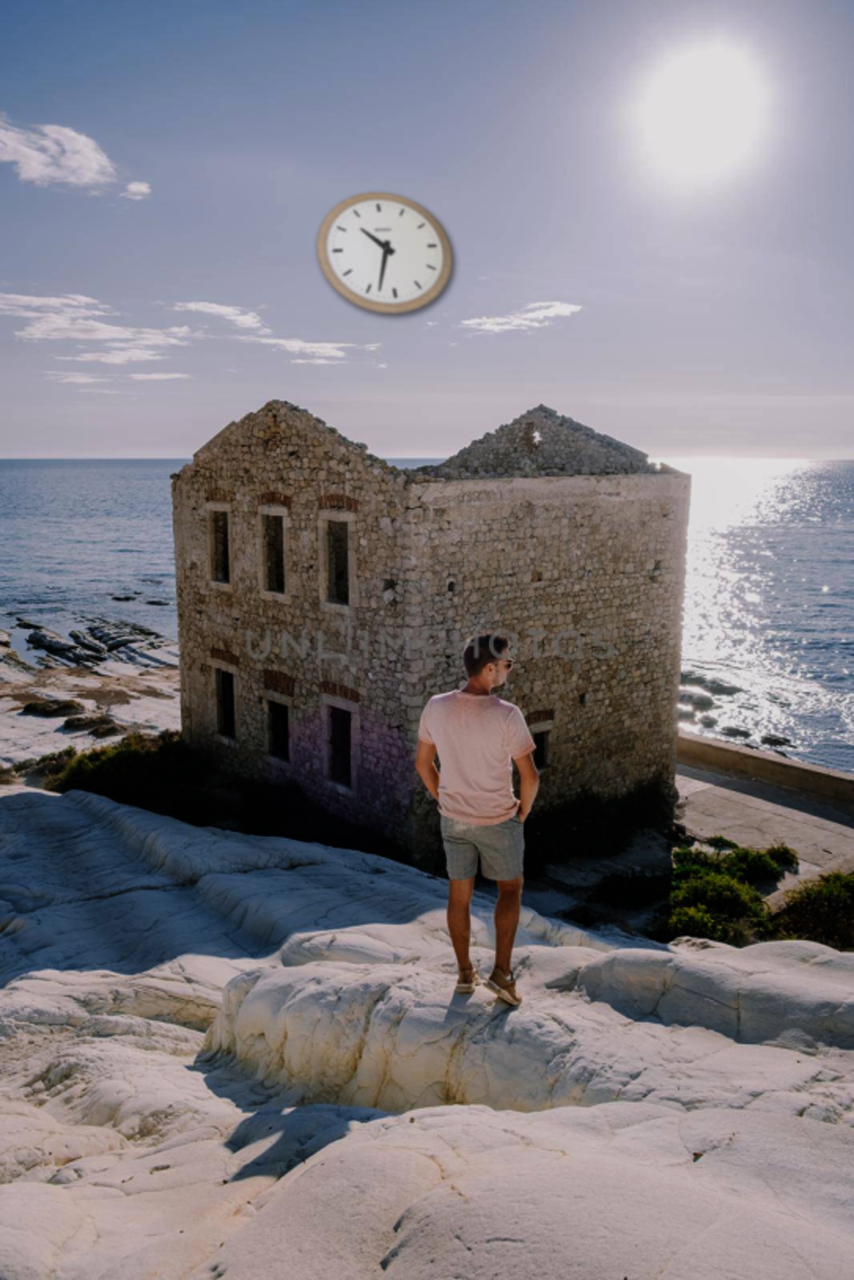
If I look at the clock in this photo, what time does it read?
10:33
